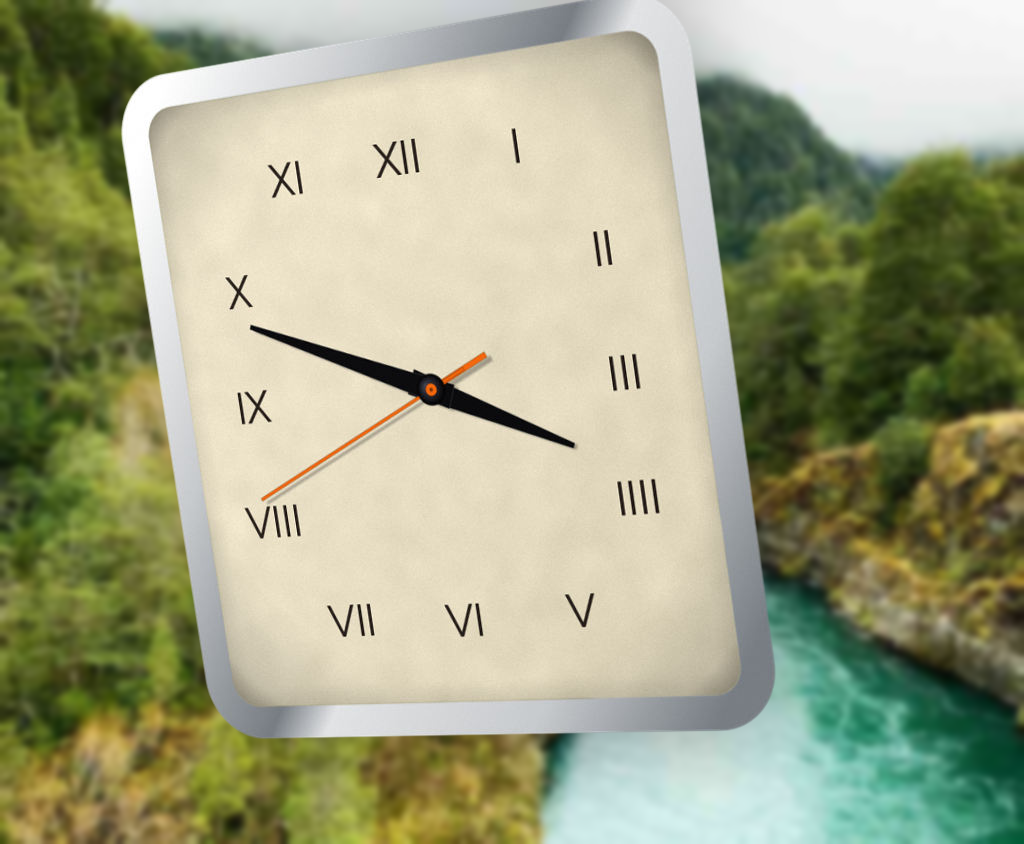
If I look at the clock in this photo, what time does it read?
3:48:41
